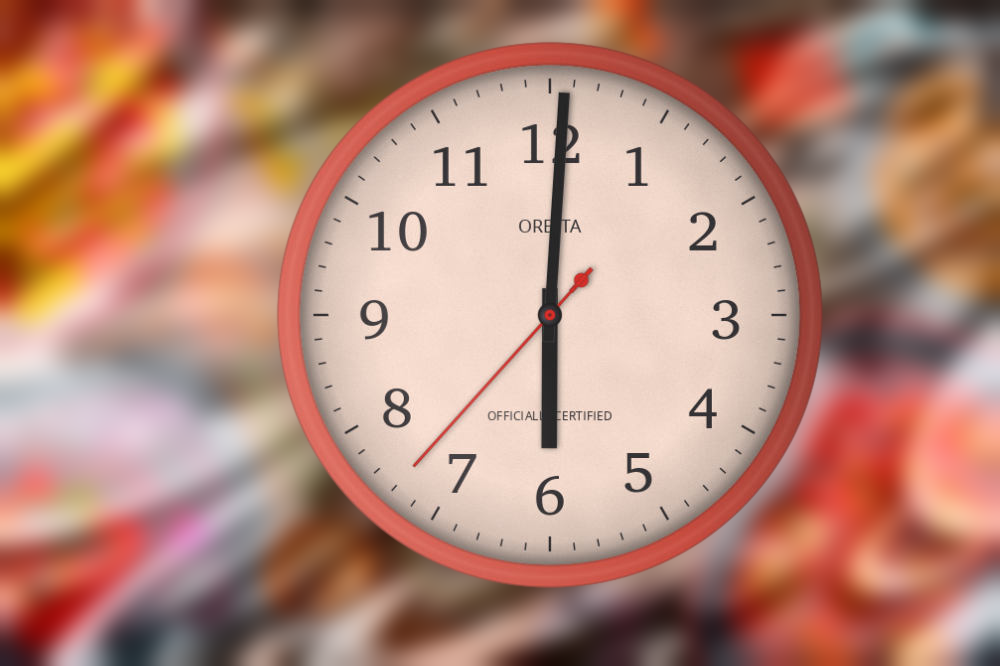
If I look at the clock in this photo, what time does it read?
6:00:37
